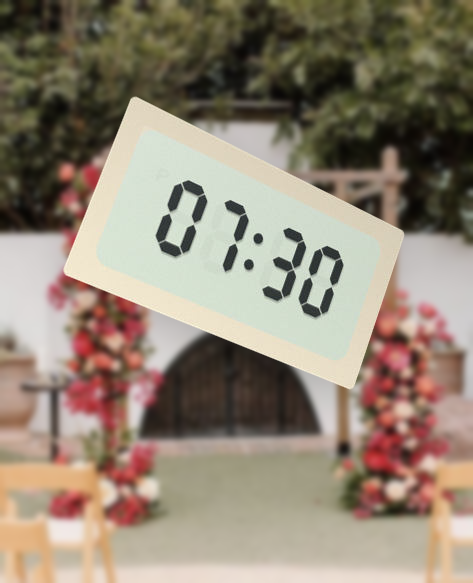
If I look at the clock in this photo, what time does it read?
7:30
